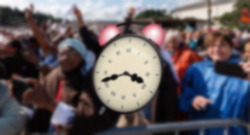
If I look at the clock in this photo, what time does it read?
3:42
